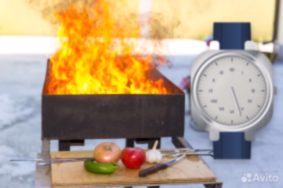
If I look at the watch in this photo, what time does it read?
5:27
